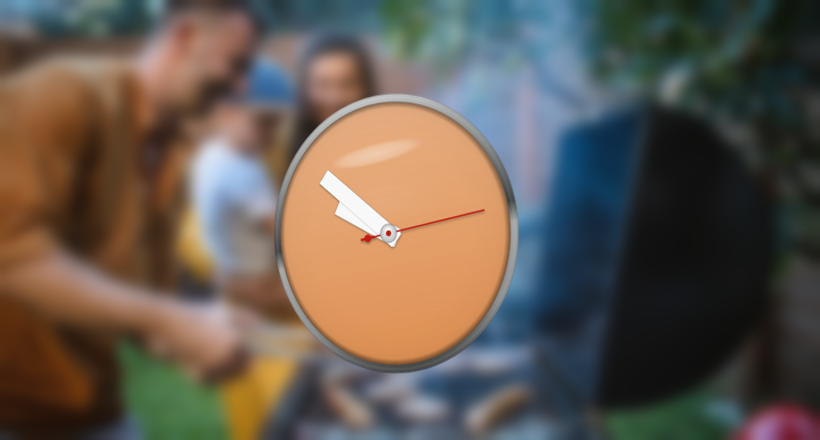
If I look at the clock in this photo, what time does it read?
9:51:13
